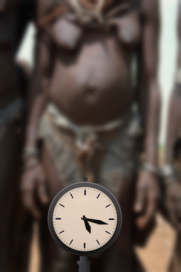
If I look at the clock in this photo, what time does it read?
5:17
